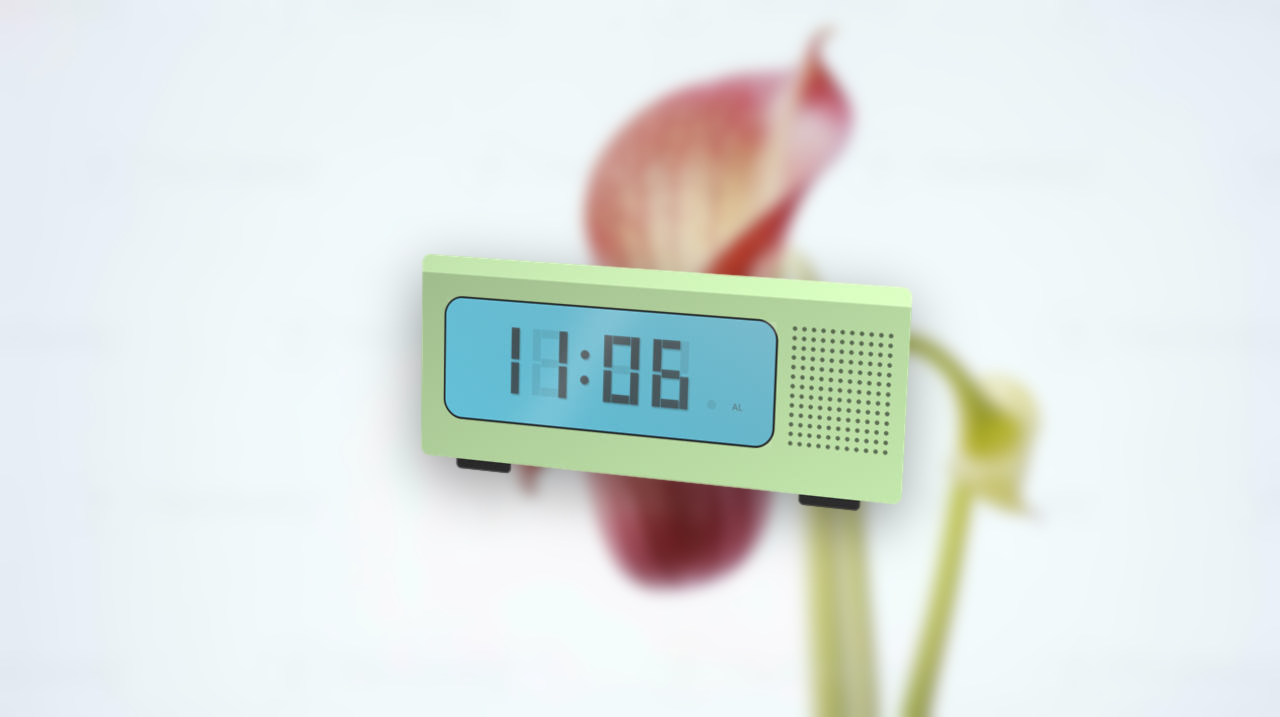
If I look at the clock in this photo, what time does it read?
11:06
